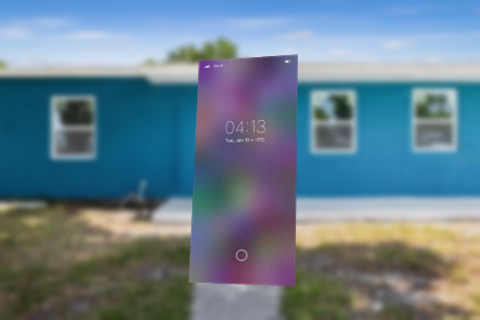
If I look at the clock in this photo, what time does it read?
4:13
